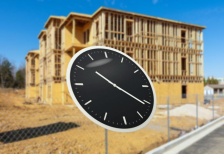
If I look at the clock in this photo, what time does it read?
10:21
